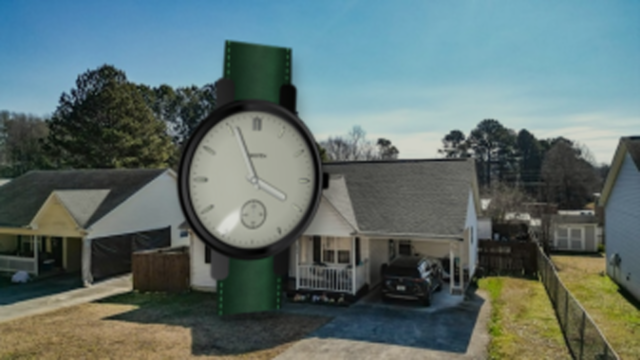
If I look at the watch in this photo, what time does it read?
3:56
